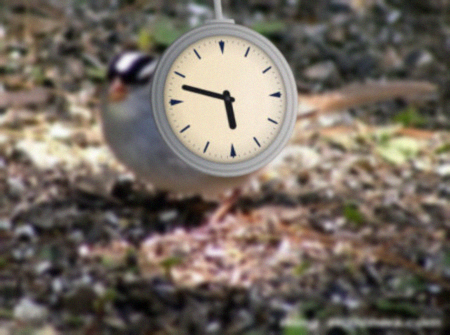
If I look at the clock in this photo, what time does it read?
5:48
